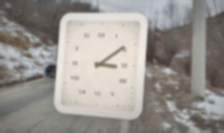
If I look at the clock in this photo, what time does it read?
3:09
